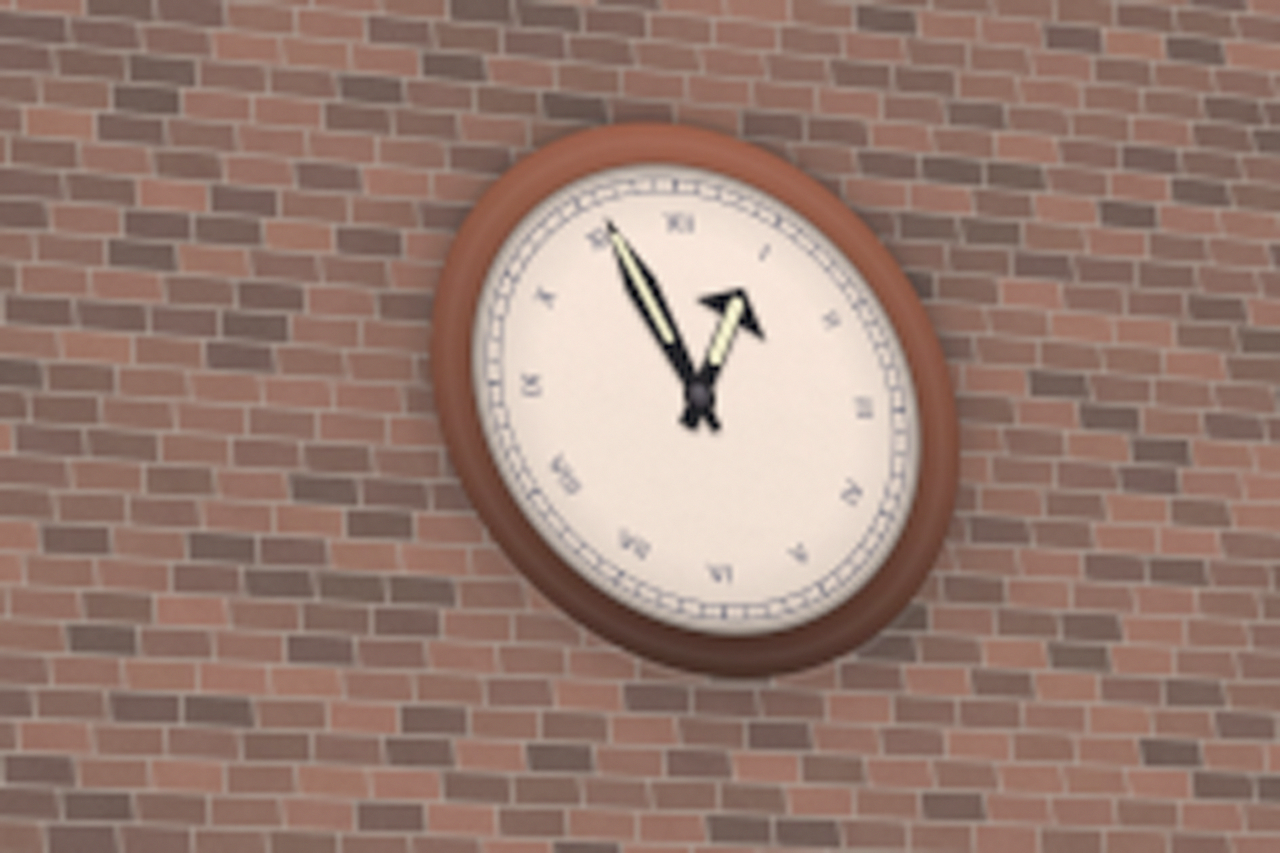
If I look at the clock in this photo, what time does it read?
12:56
